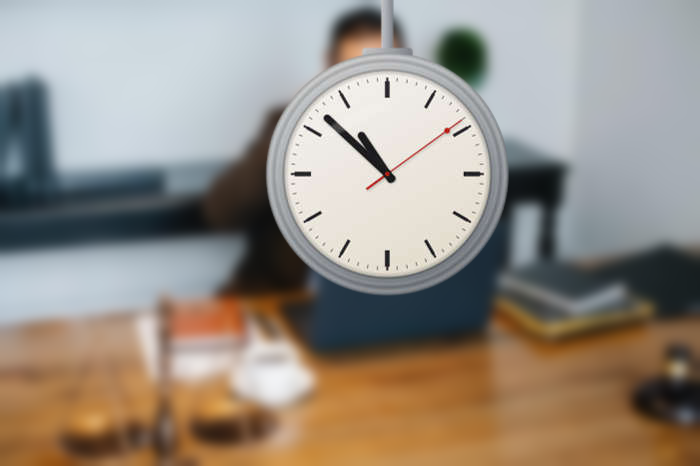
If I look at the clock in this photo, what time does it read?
10:52:09
